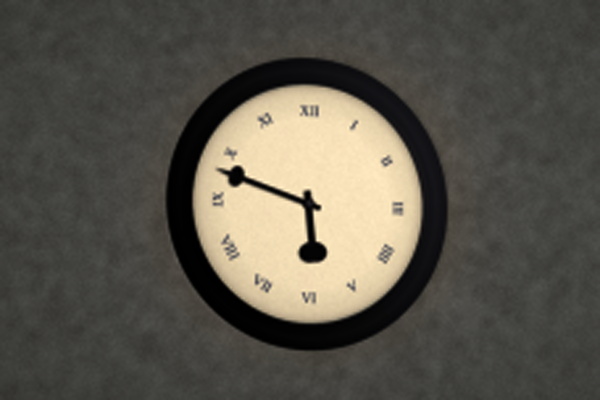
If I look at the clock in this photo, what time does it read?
5:48
